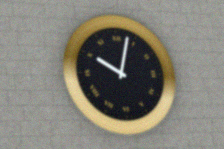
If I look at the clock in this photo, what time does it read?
10:03
